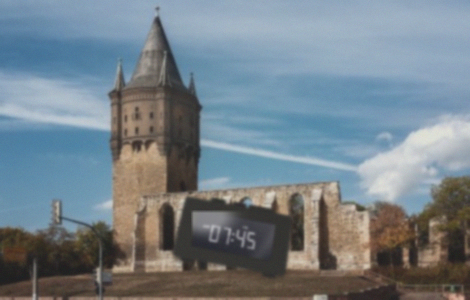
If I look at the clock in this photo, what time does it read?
7:45
